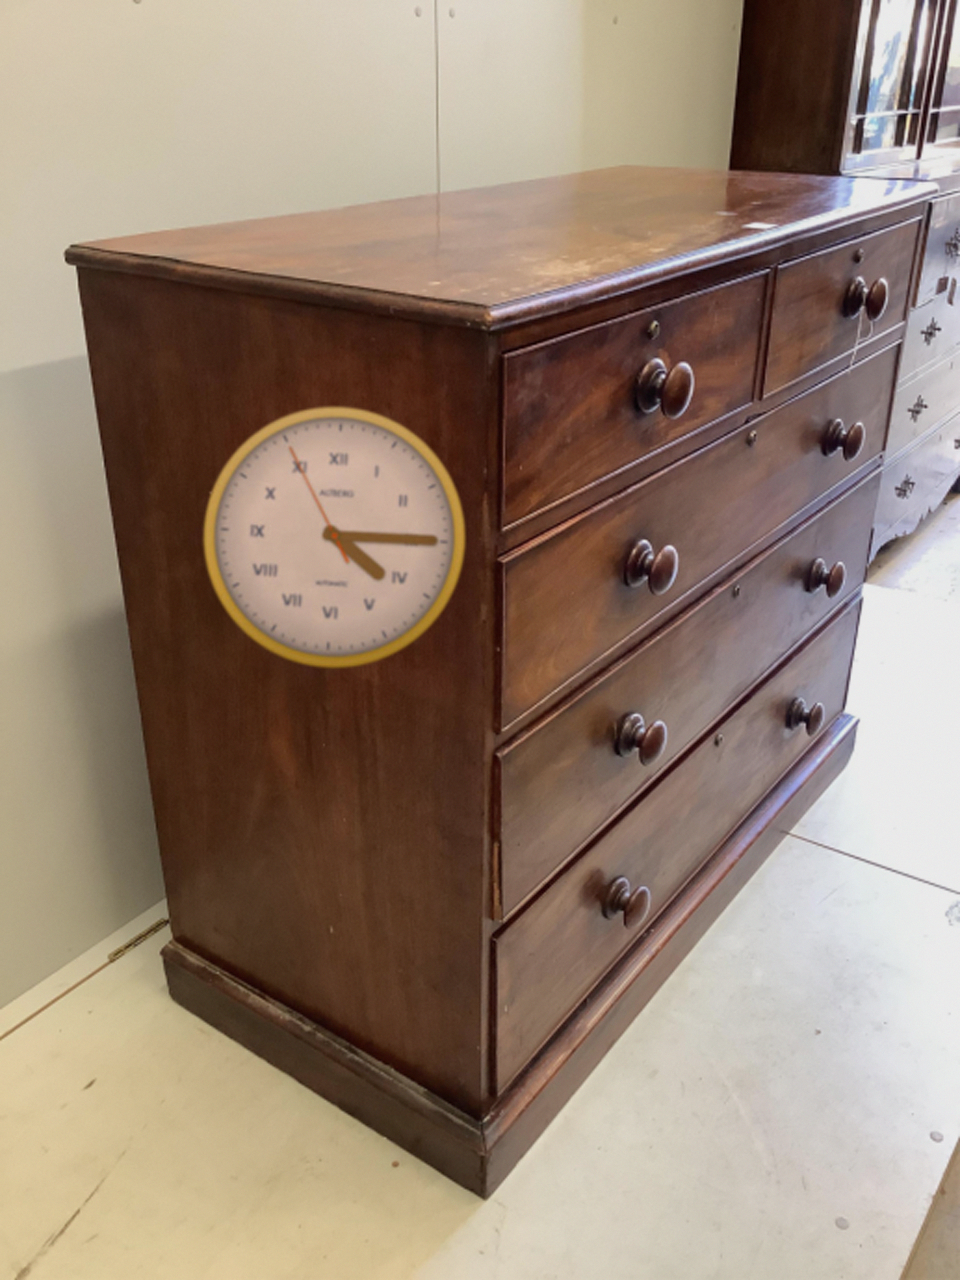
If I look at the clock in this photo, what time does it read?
4:14:55
